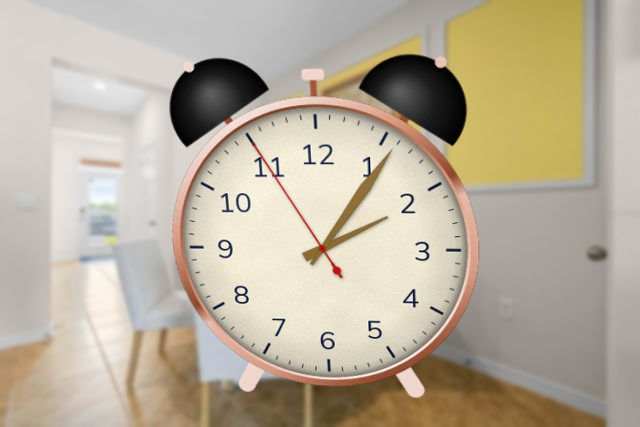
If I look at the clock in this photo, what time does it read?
2:05:55
